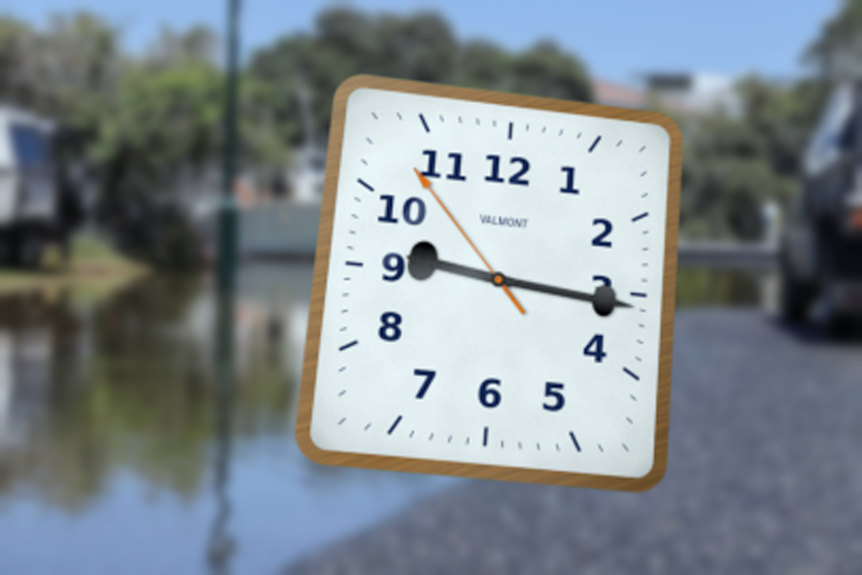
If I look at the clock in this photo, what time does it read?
9:15:53
